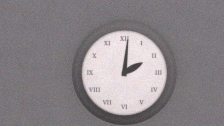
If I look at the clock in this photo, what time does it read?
2:01
